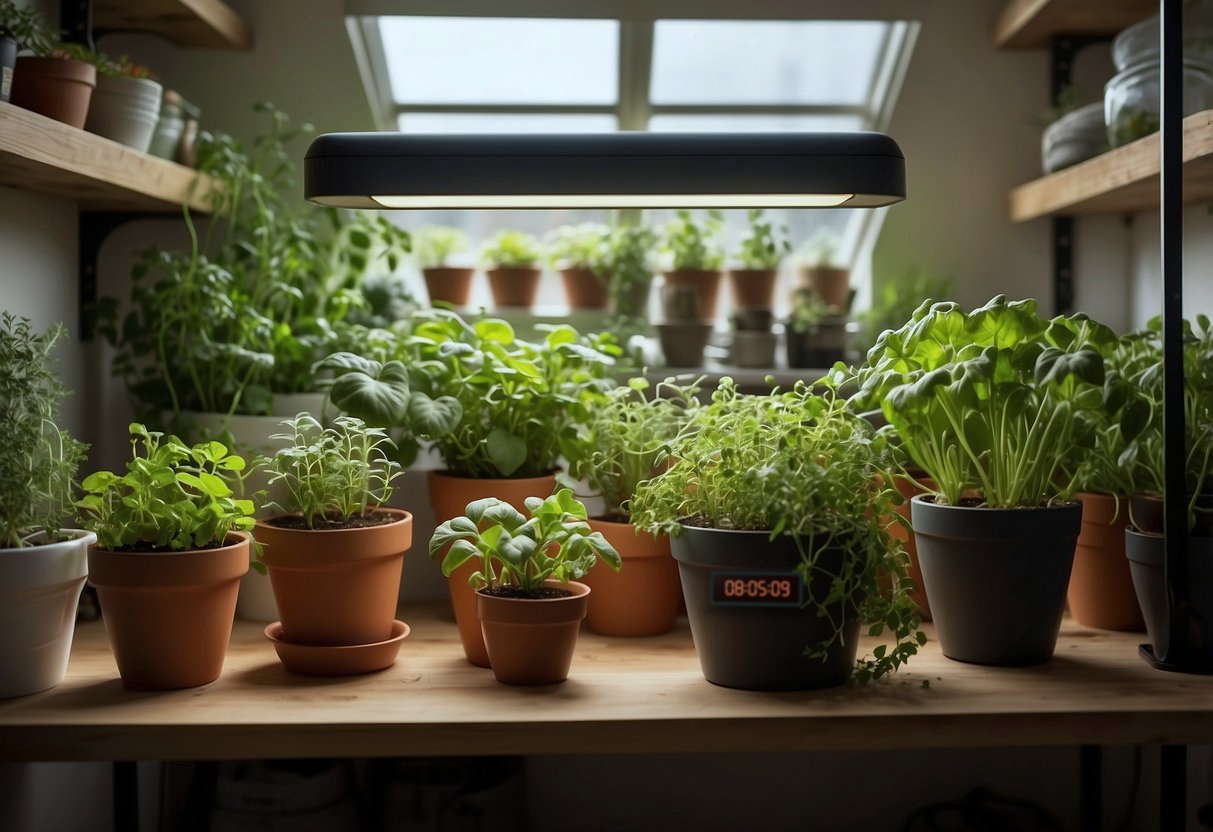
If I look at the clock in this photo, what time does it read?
8:05:09
